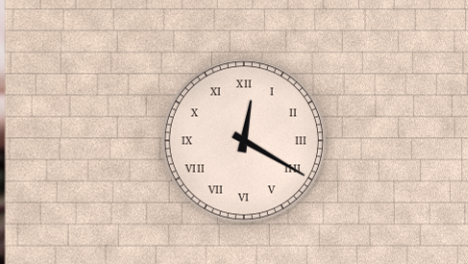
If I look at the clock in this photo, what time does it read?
12:20
